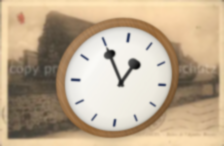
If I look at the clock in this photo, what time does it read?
12:55
